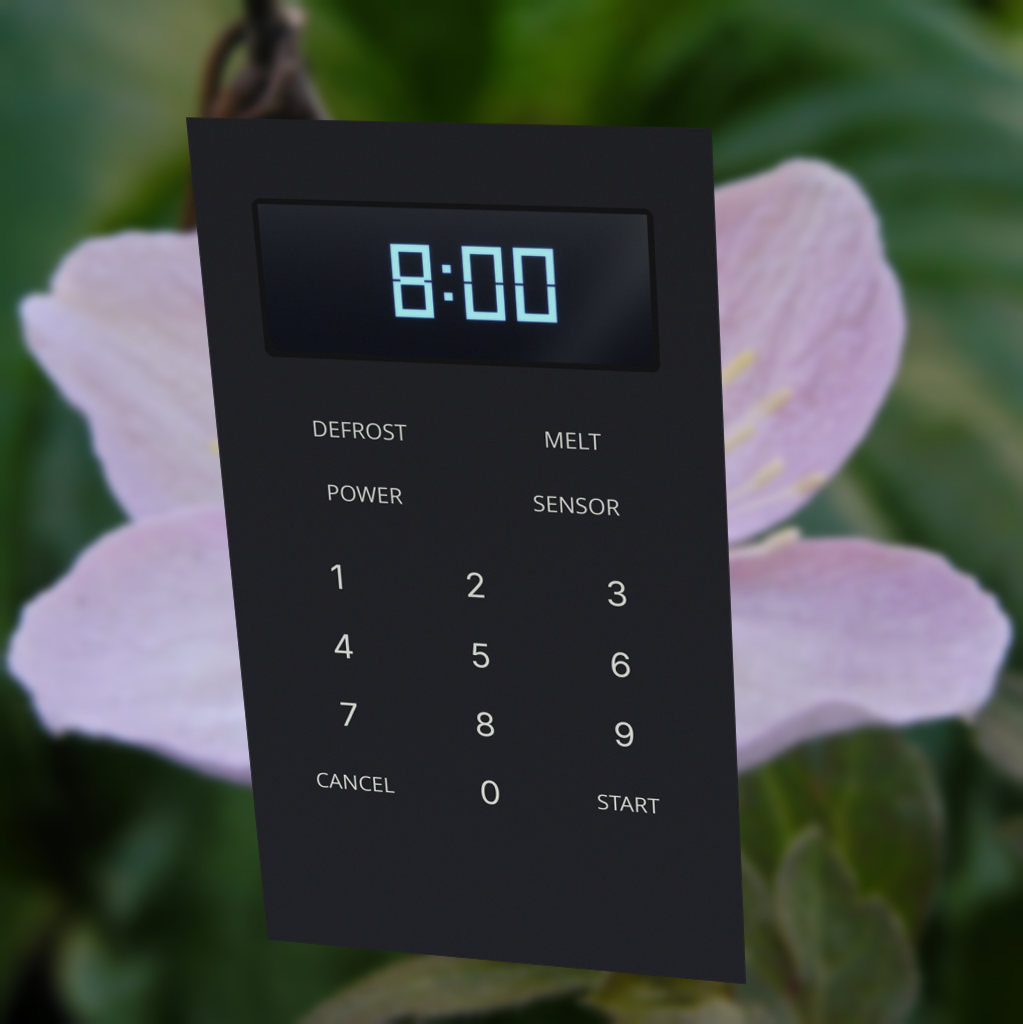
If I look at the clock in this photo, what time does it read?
8:00
